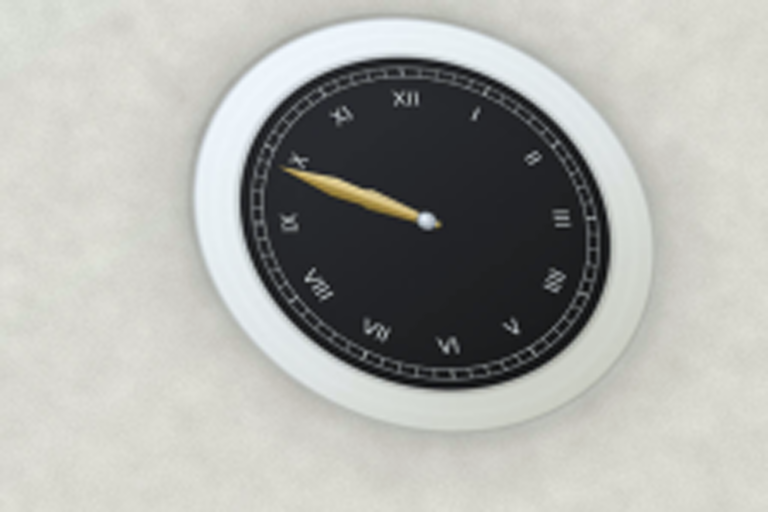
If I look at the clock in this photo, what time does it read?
9:49
